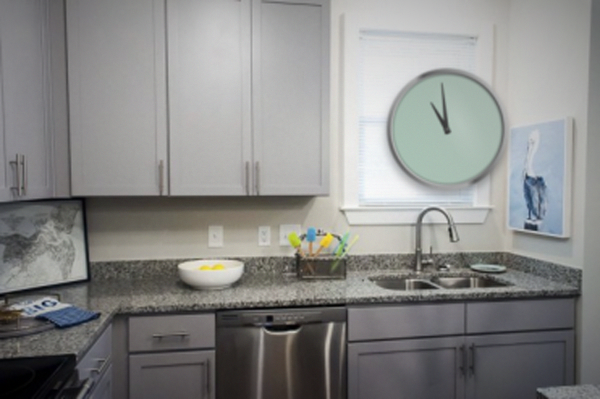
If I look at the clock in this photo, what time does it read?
10:59
